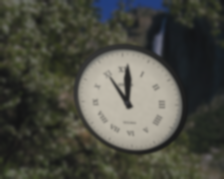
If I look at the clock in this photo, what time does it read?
11:01
